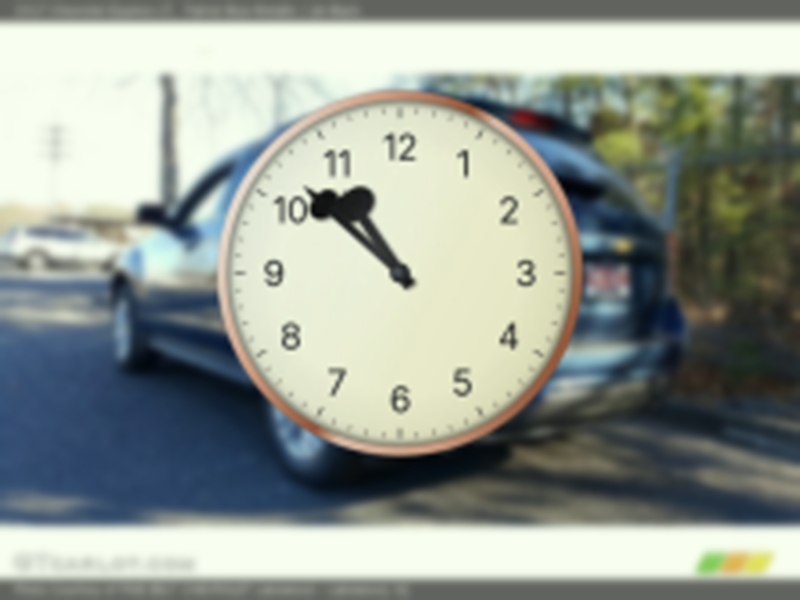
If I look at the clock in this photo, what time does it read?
10:52
